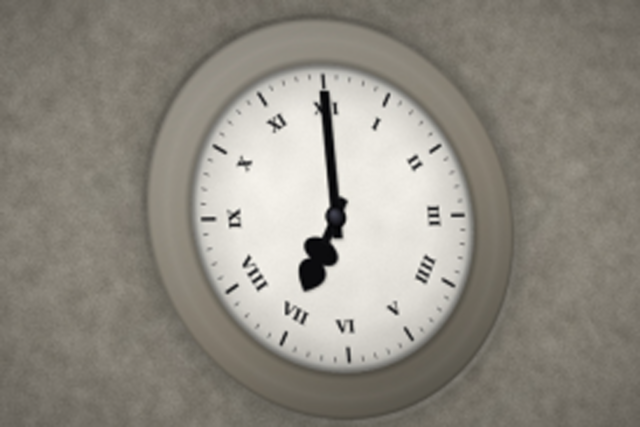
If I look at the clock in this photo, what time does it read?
7:00
